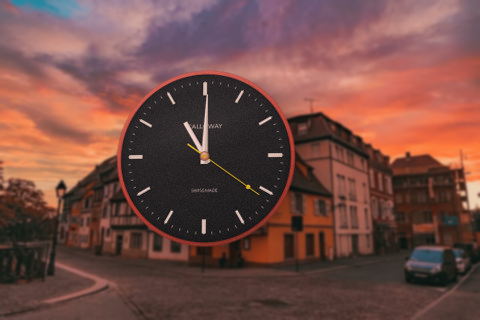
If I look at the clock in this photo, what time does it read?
11:00:21
